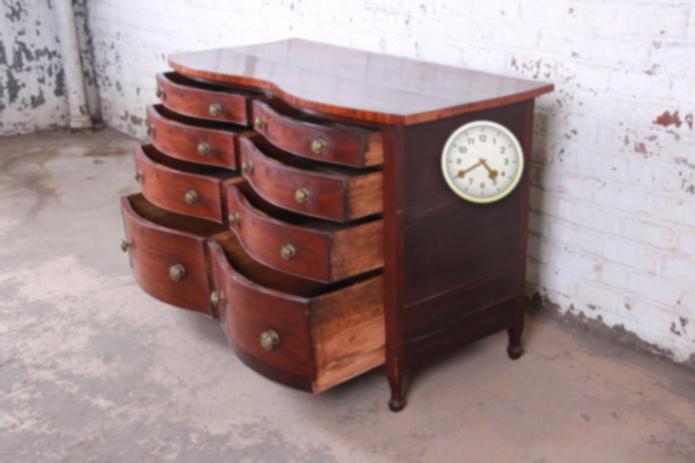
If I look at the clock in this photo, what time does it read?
4:40
